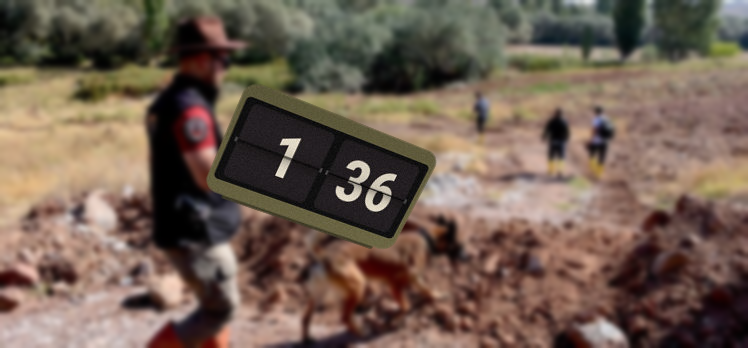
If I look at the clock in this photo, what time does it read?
1:36
